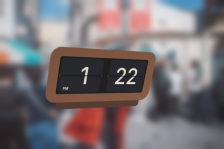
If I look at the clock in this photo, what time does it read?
1:22
